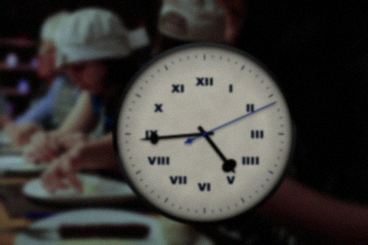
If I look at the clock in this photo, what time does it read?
4:44:11
